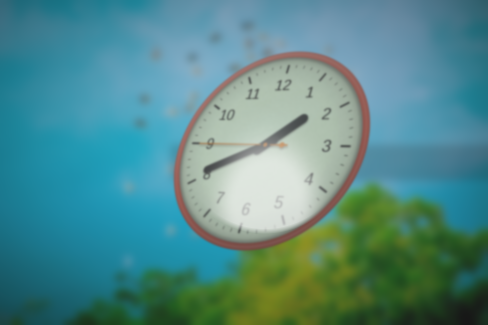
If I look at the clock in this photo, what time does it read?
1:40:45
